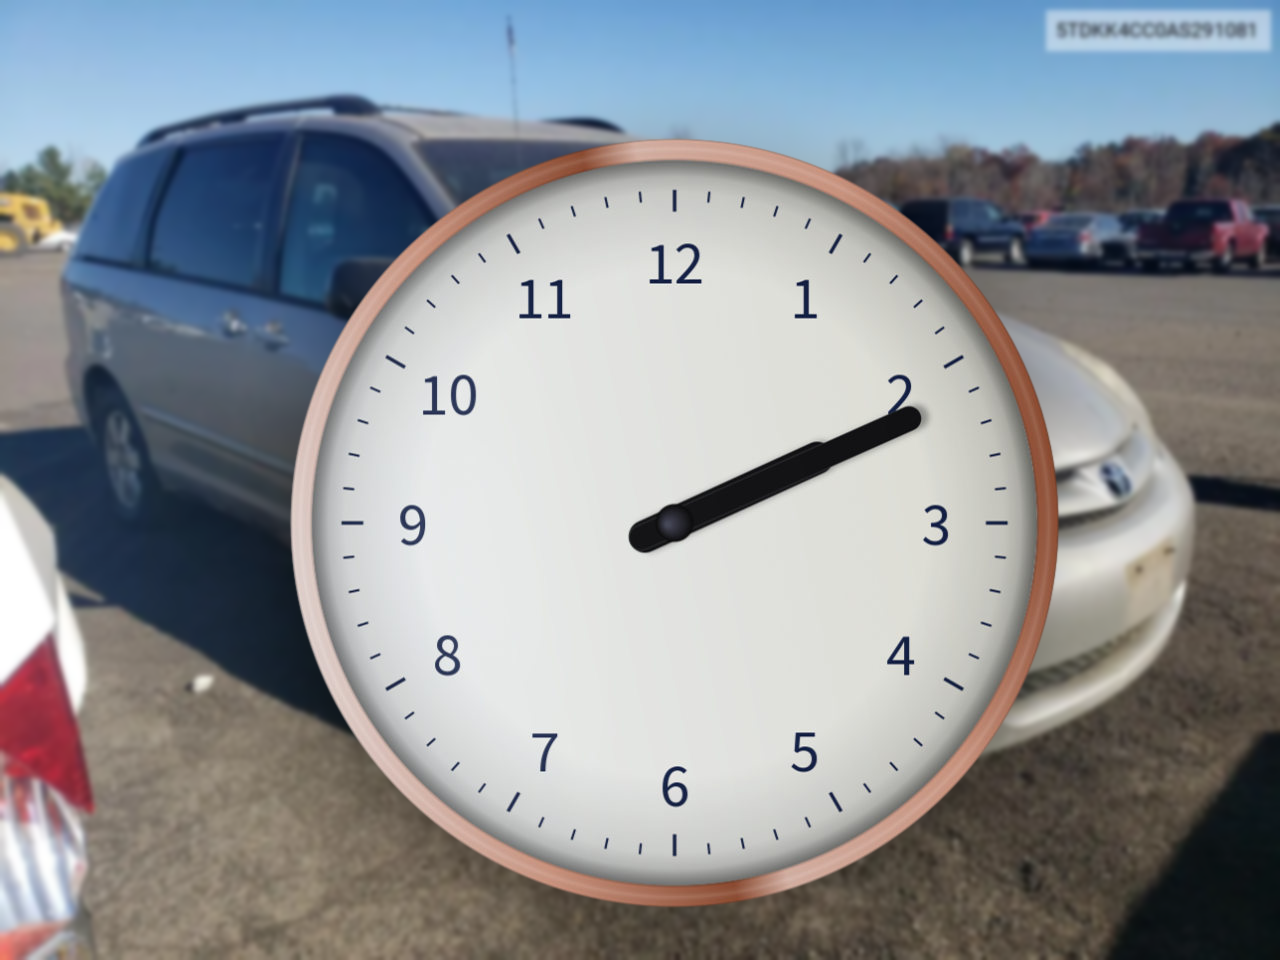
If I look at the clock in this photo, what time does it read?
2:11
